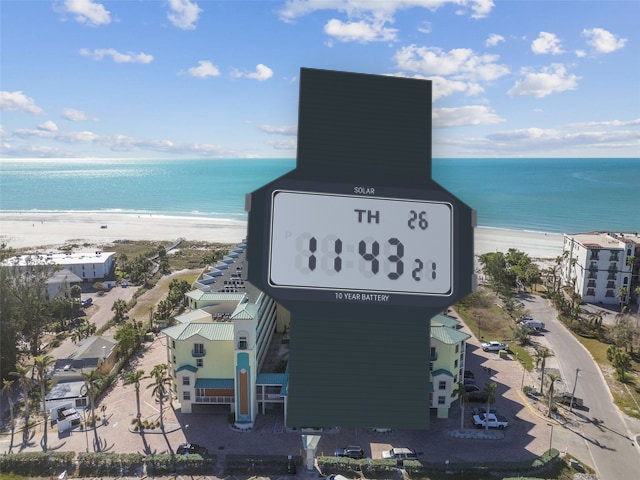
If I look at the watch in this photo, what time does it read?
11:43:21
